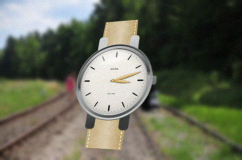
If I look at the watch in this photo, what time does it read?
3:12
